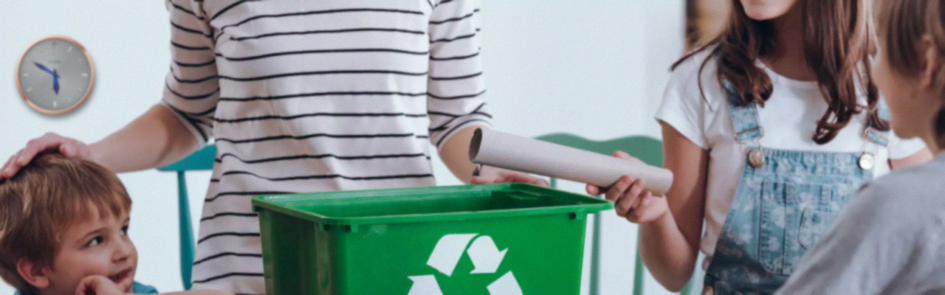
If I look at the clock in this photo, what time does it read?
5:50
